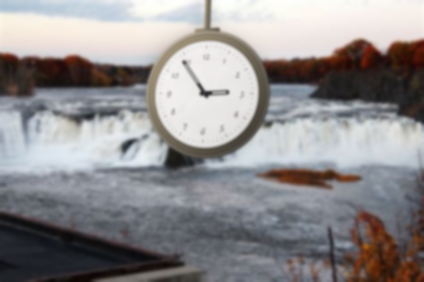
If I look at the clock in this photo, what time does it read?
2:54
